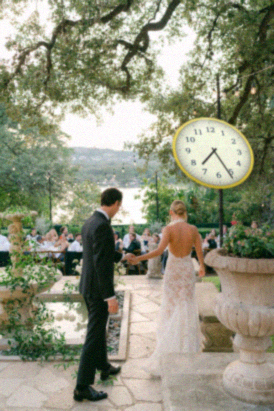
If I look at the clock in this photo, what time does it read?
7:26
